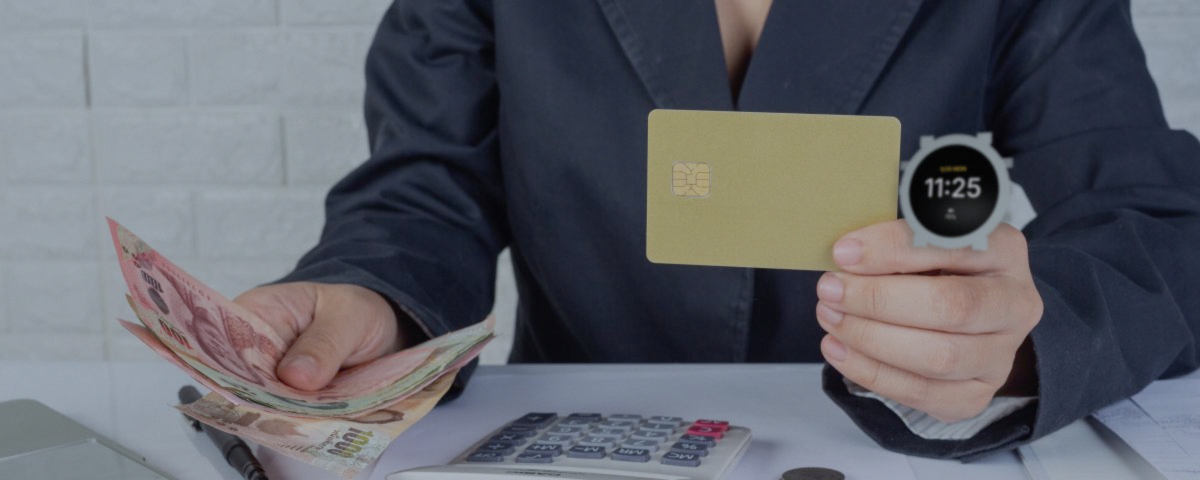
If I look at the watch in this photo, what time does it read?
11:25
